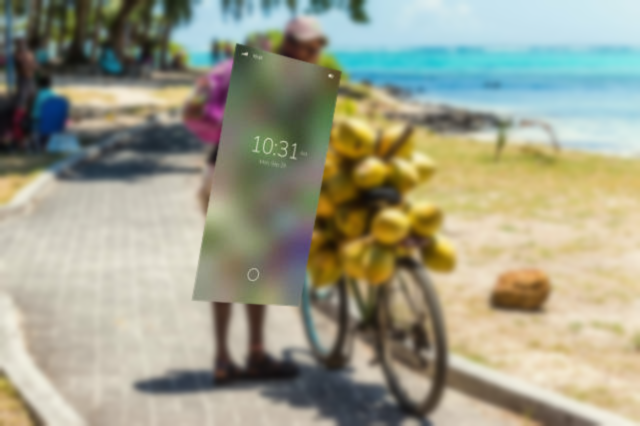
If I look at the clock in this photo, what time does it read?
10:31
